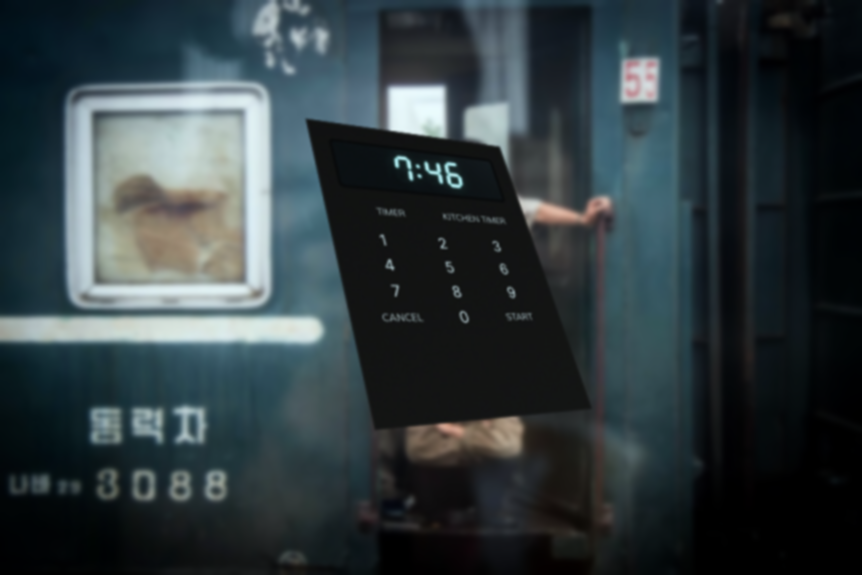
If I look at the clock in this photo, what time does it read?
7:46
